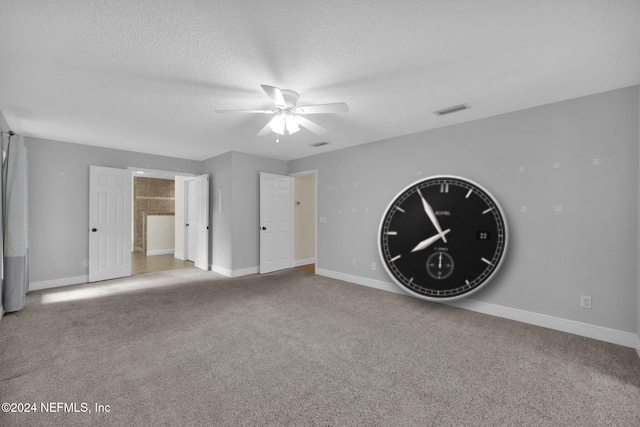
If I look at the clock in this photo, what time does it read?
7:55
